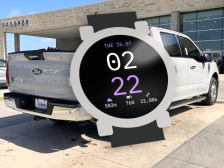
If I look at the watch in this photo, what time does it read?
2:22
